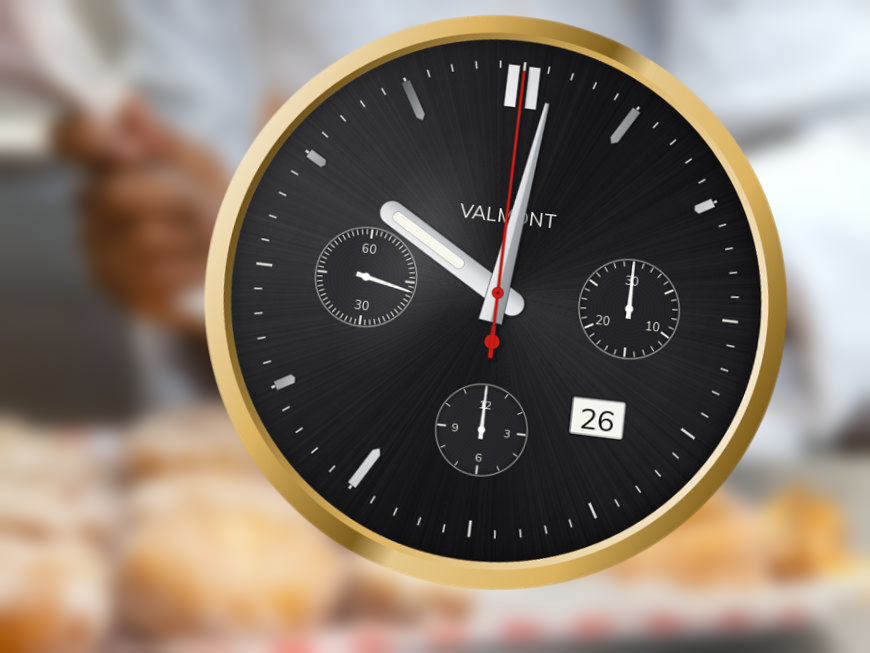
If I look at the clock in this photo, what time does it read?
10:01:17
